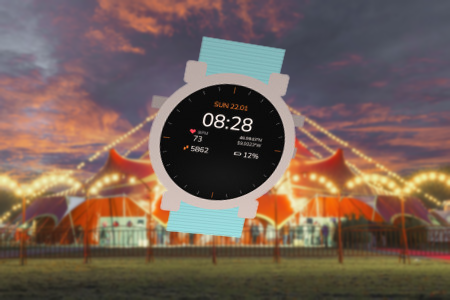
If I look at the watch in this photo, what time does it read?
8:28
